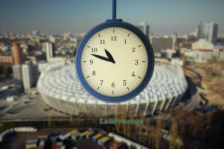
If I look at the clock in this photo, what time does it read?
10:48
